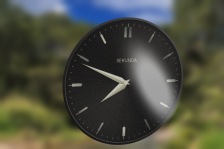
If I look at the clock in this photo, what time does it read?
7:49
